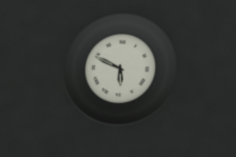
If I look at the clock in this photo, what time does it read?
5:49
